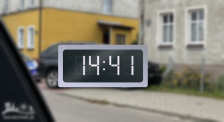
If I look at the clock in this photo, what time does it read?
14:41
